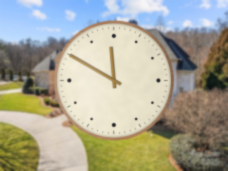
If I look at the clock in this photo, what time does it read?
11:50
